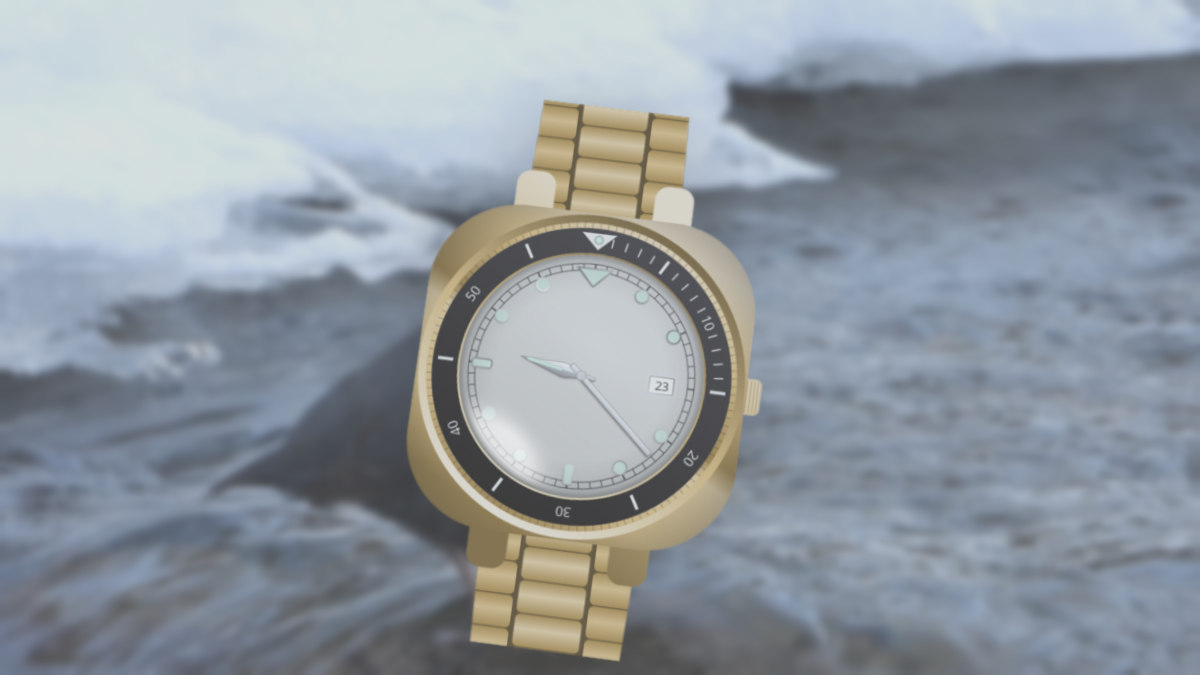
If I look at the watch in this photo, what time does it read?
9:22
